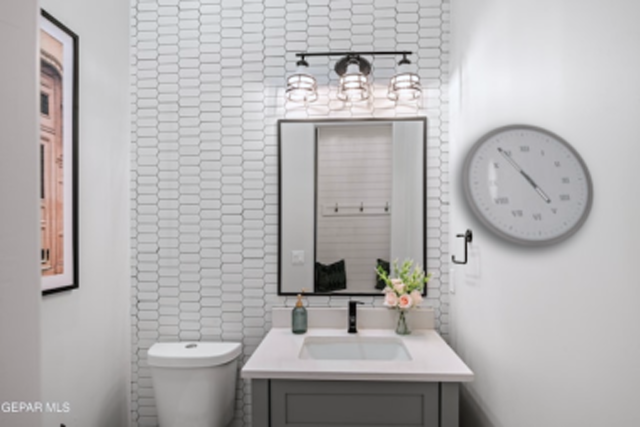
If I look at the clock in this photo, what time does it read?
4:54
